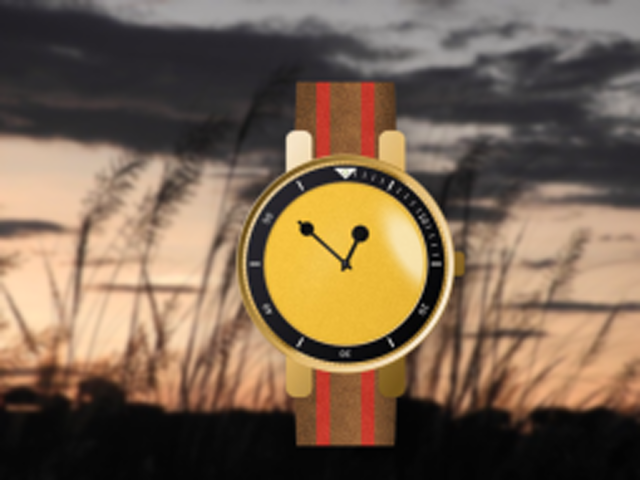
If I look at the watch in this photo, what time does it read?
12:52
